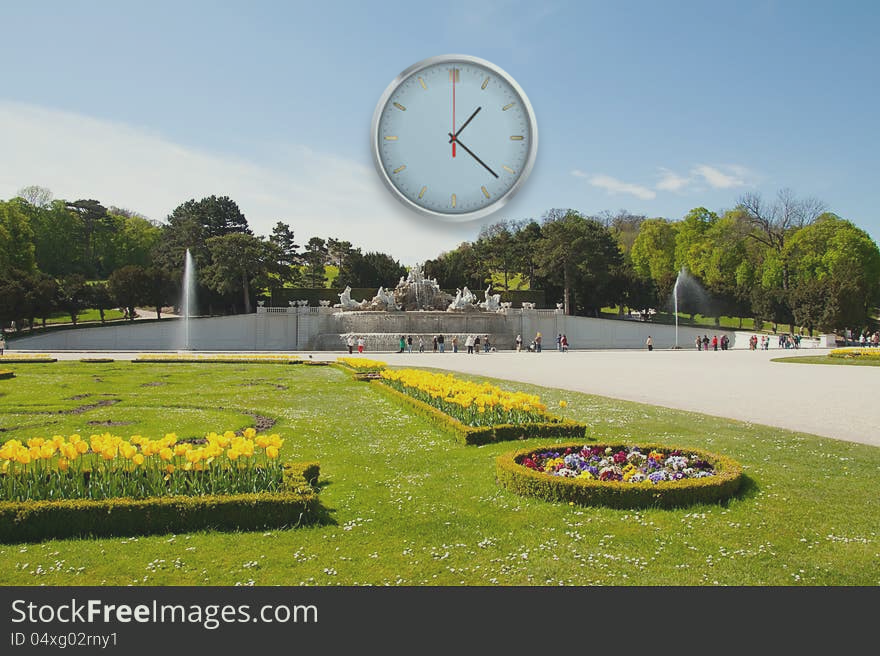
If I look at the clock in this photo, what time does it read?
1:22:00
